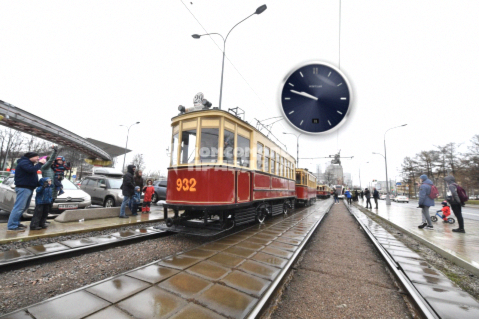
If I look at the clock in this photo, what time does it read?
9:48
